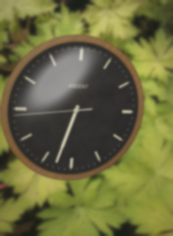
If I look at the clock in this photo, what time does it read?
6:32:44
